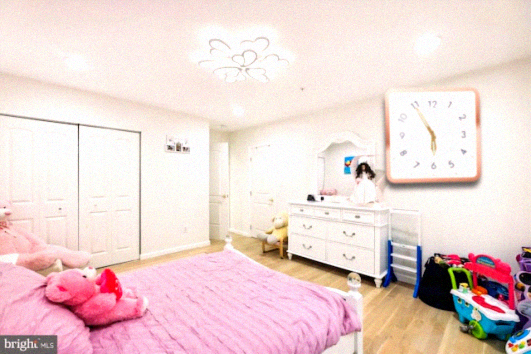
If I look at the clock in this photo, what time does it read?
5:55
